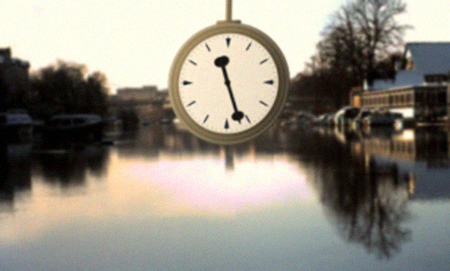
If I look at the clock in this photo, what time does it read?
11:27
